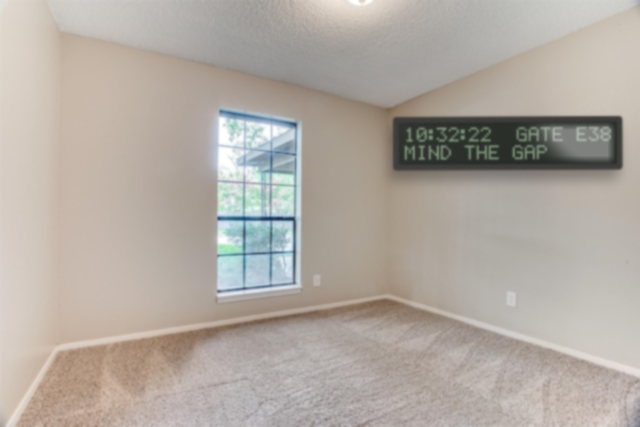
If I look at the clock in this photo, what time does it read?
10:32:22
